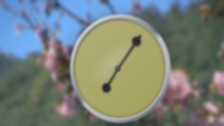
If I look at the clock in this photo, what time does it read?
7:06
